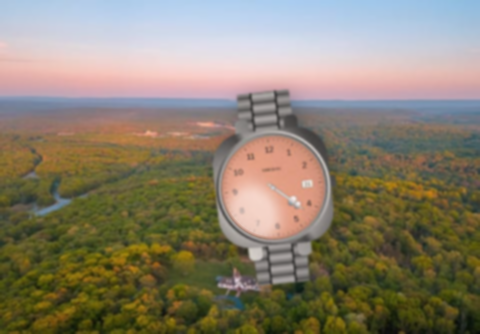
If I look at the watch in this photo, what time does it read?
4:22
